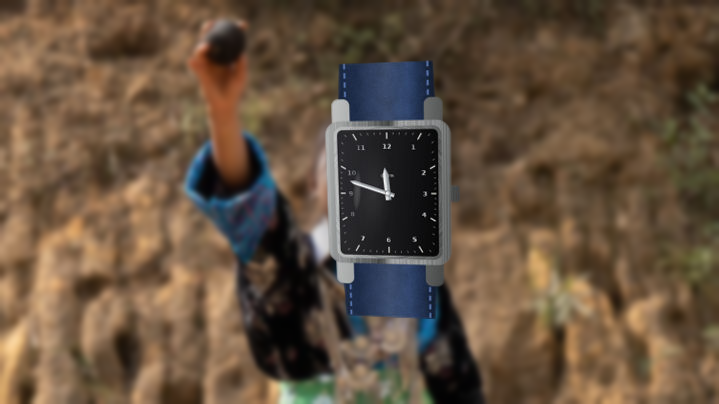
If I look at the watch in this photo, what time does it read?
11:48
